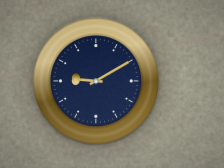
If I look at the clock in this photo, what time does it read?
9:10
